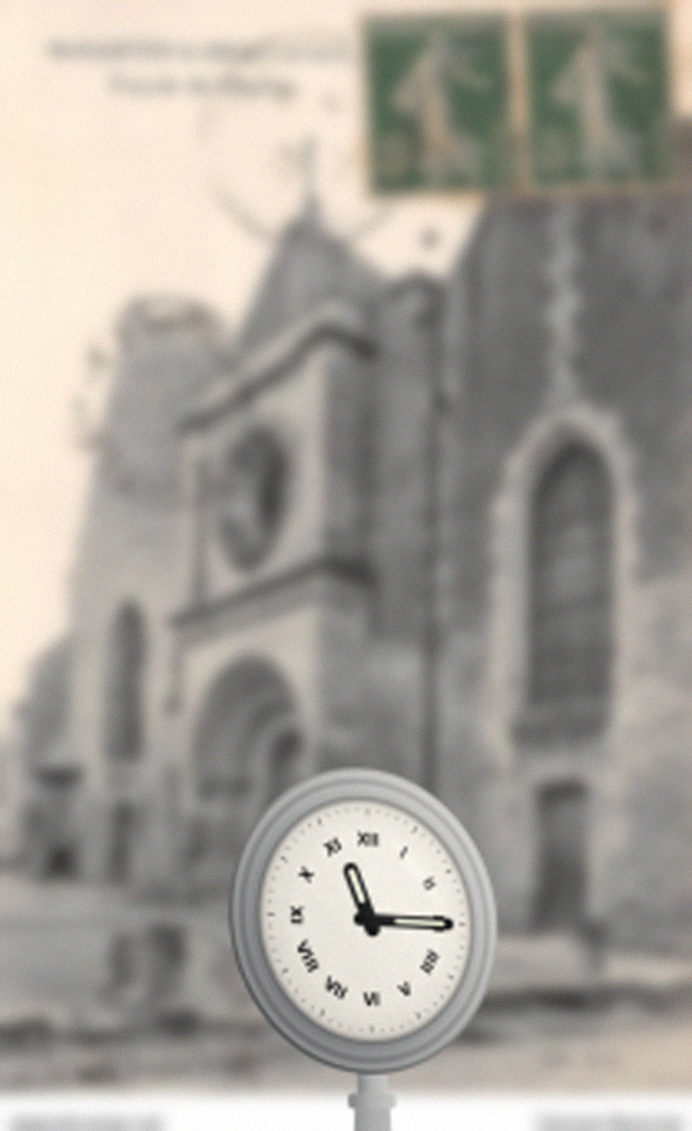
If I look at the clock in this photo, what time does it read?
11:15
